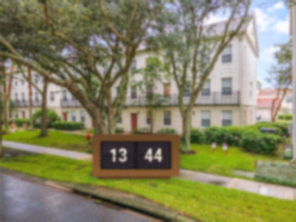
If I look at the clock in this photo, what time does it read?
13:44
